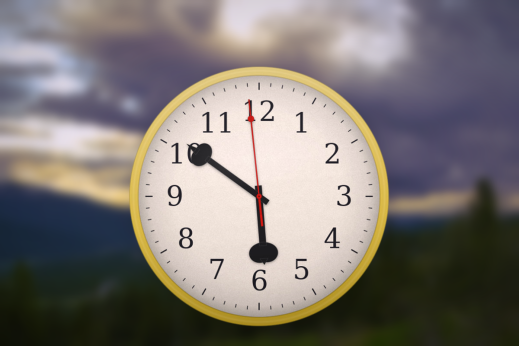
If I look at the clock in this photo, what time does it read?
5:50:59
